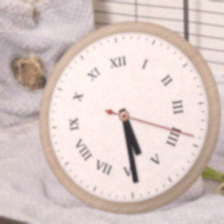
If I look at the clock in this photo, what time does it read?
5:29:19
